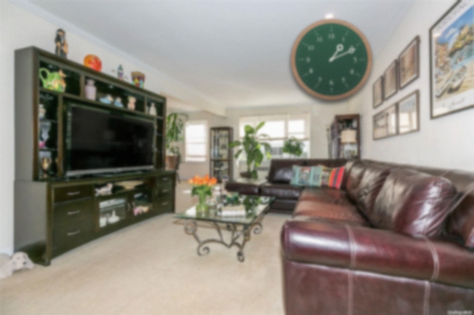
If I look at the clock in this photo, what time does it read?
1:11
